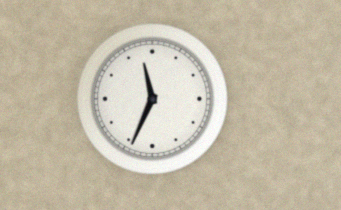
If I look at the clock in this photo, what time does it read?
11:34
